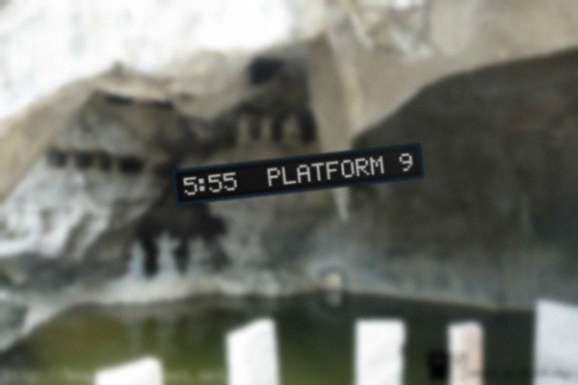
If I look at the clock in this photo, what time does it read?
5:55
